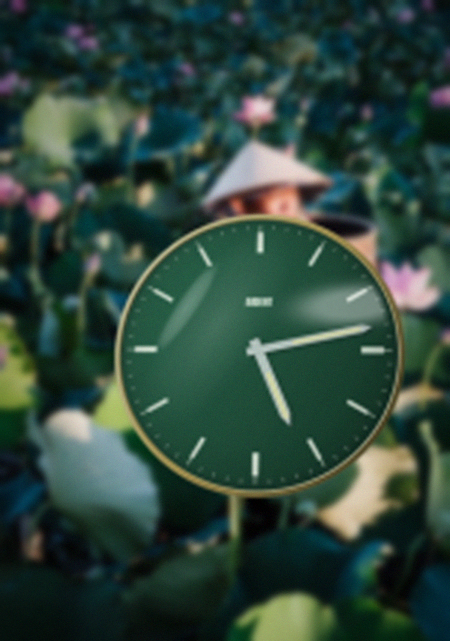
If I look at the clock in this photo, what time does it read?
5:13
